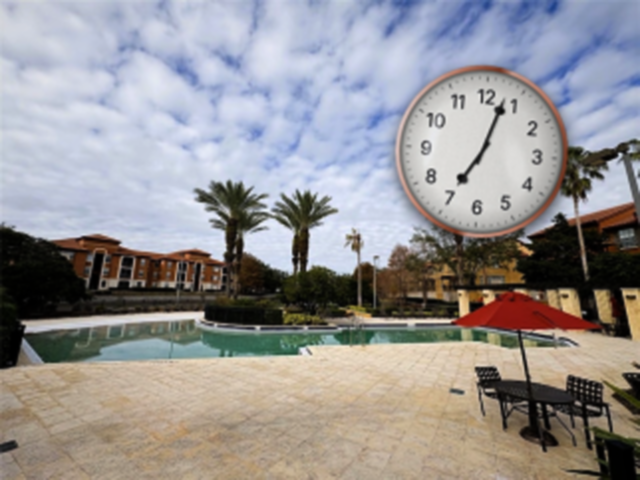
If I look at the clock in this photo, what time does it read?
7:03
